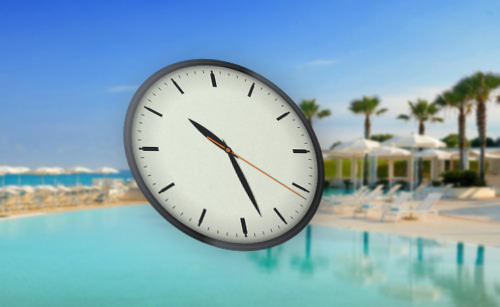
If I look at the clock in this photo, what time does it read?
10:27:21
